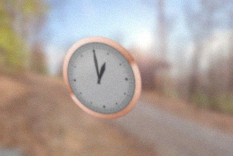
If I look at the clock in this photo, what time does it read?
1:00
